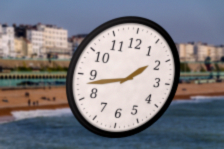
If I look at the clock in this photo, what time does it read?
1:43
